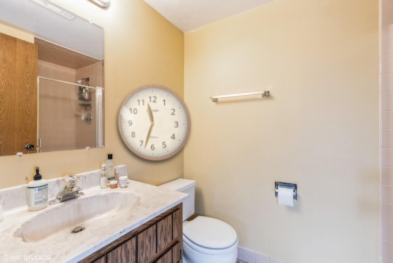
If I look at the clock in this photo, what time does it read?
11:33
